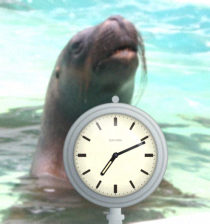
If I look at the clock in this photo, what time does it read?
7:11
